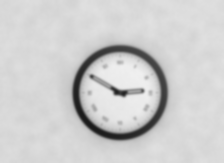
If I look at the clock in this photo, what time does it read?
2:50
